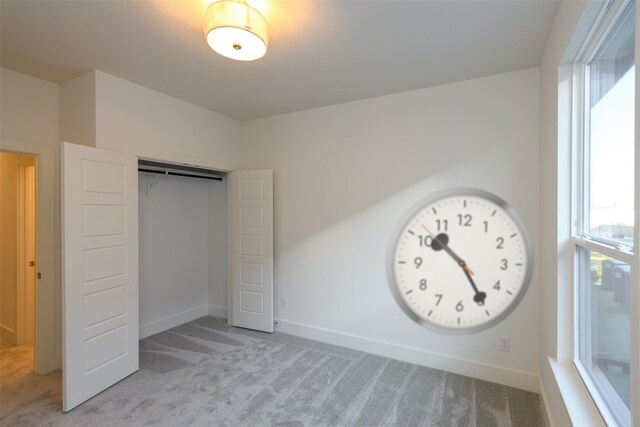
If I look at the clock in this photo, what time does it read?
10:24:52
